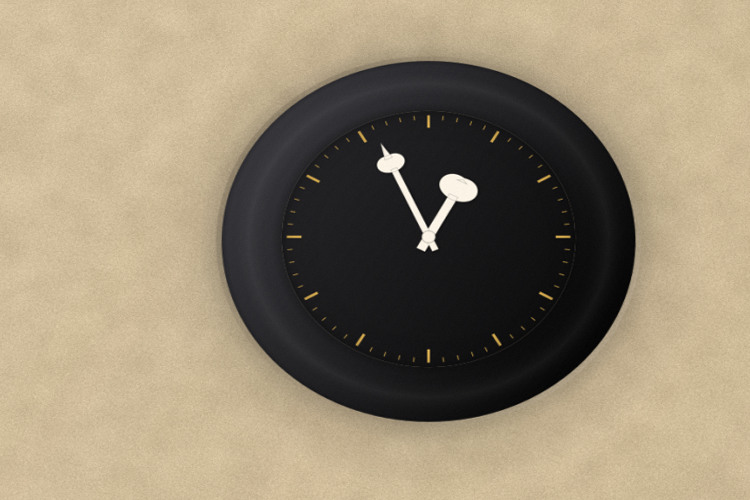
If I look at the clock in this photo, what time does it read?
12:56
